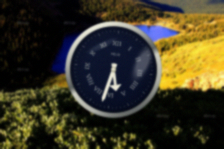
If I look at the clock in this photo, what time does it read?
5:32
